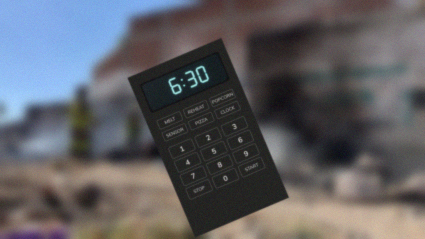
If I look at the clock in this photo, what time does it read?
6:30
